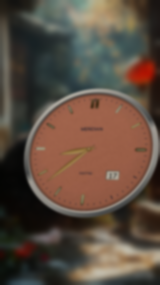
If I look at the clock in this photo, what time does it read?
8:38
